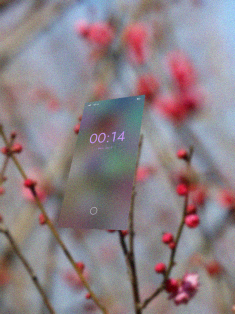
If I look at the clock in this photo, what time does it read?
0:14
